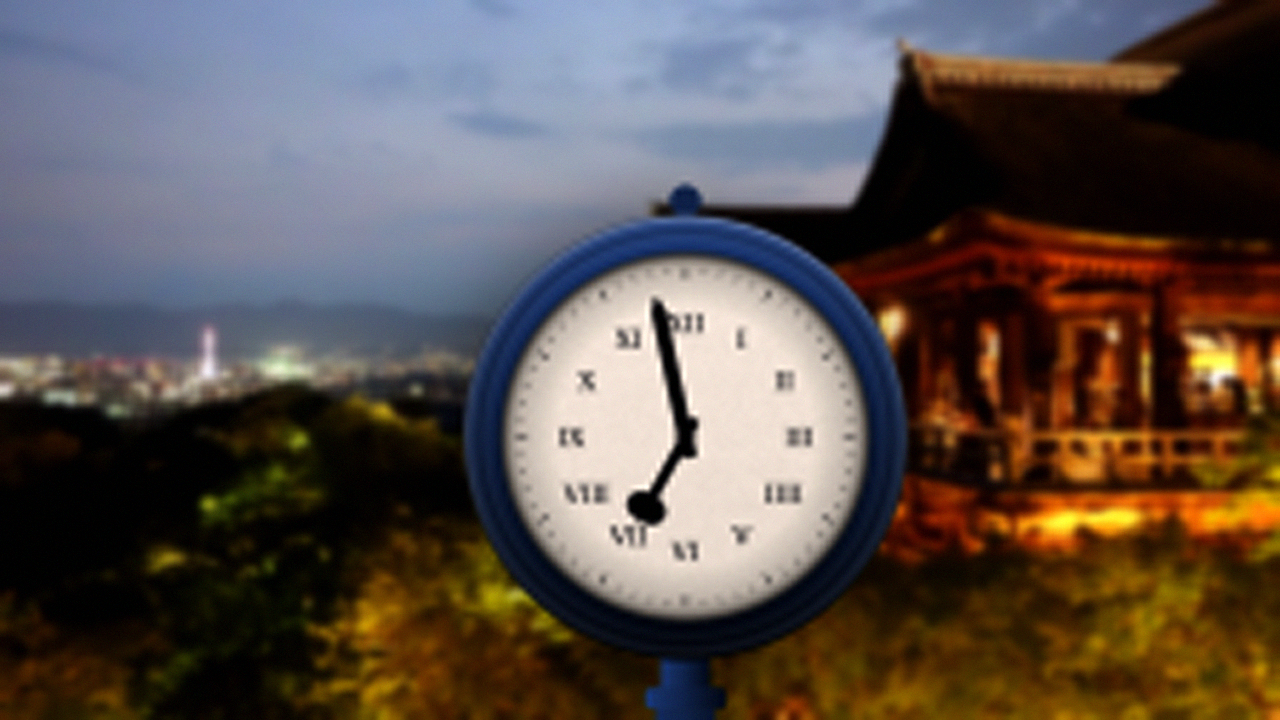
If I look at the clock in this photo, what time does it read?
6:58
